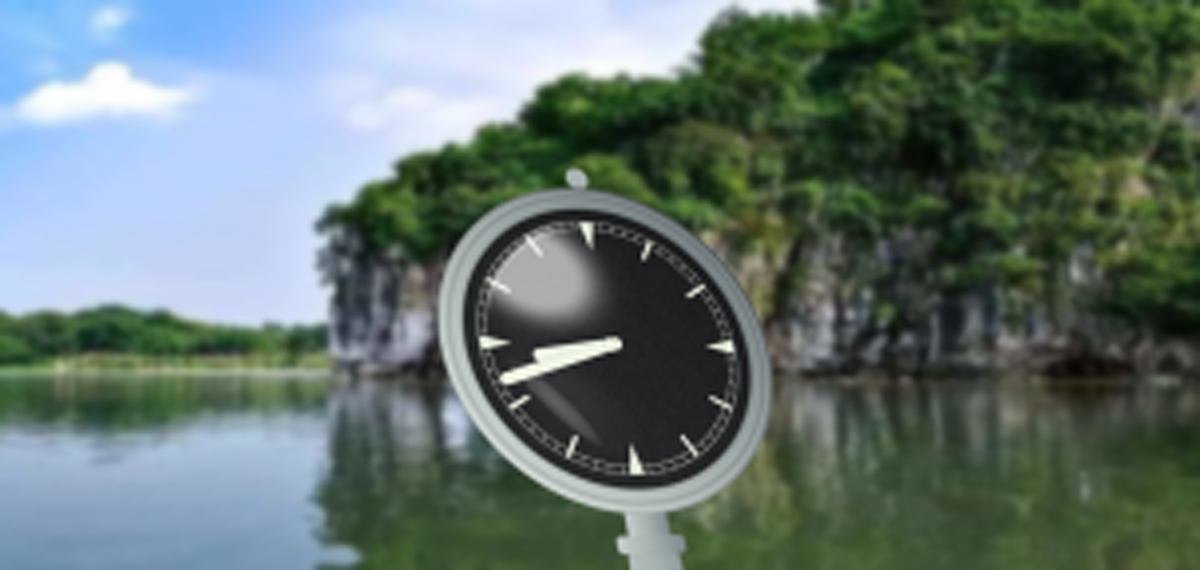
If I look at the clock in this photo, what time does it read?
8:42
